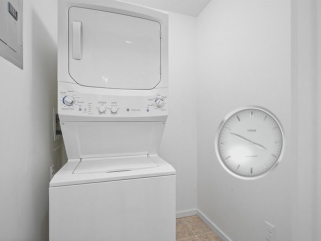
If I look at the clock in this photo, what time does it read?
3:49
